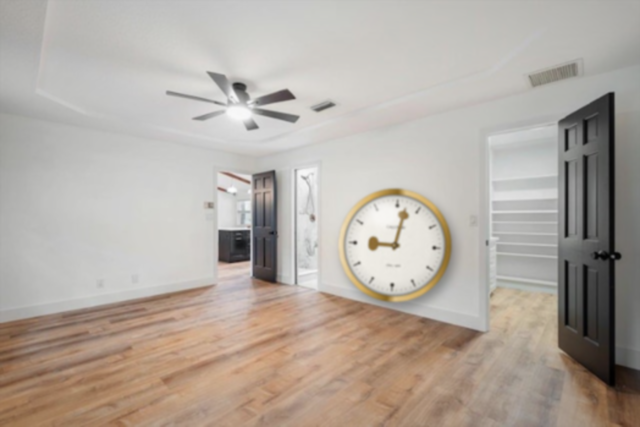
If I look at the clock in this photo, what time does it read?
9:02
